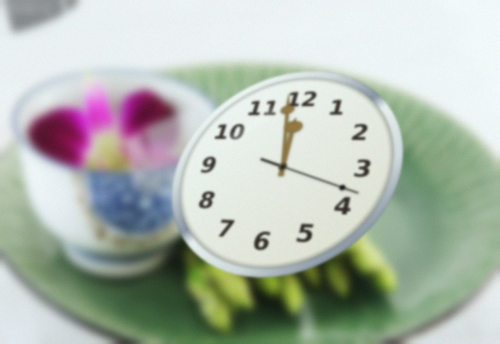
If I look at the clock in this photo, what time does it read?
11:58:18
